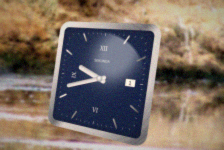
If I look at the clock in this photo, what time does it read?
9:42
